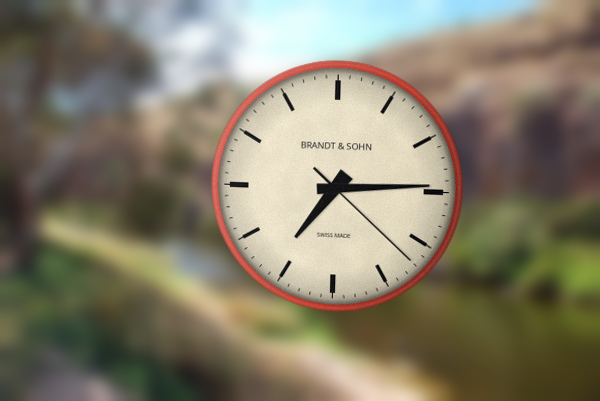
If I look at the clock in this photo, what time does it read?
7:14:22
